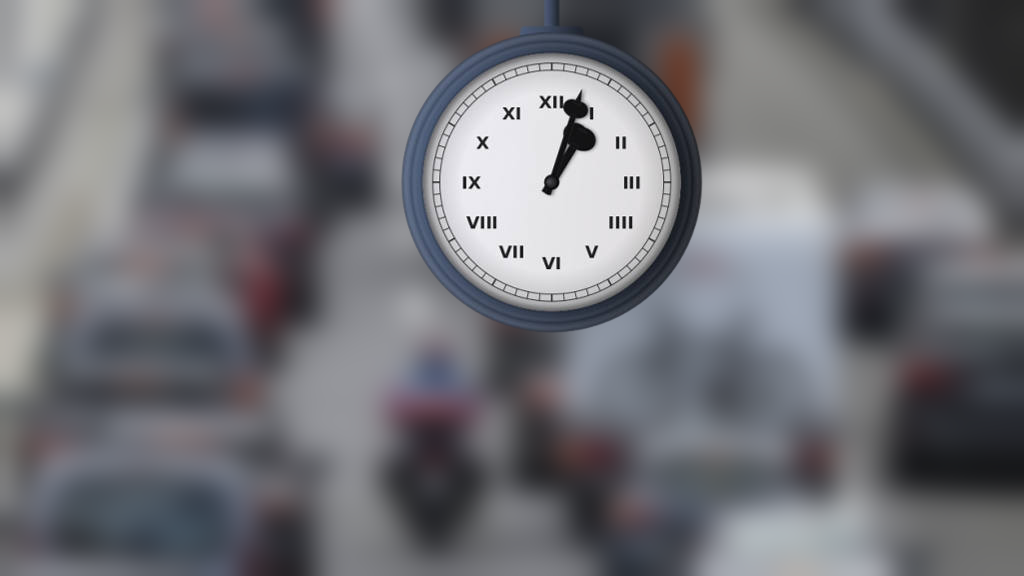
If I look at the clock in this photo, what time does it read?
1:03
